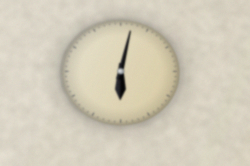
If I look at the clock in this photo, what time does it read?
6:02
